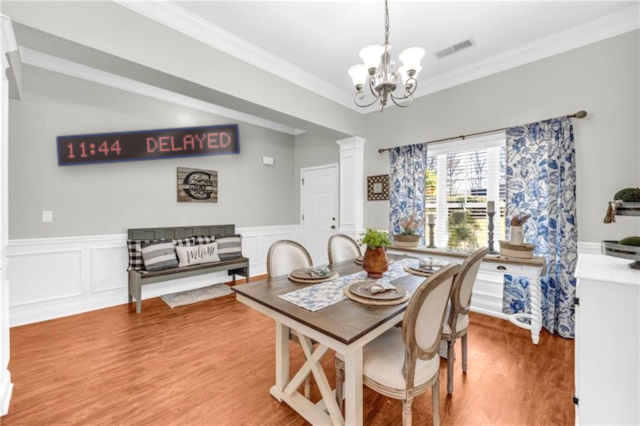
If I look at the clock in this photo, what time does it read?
11:44
